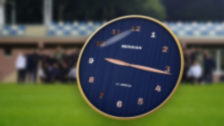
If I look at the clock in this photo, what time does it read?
9:16
